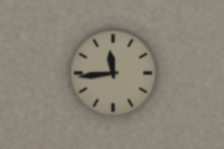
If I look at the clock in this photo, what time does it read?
11:44
